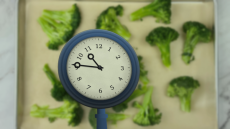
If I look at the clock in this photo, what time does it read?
10:46
